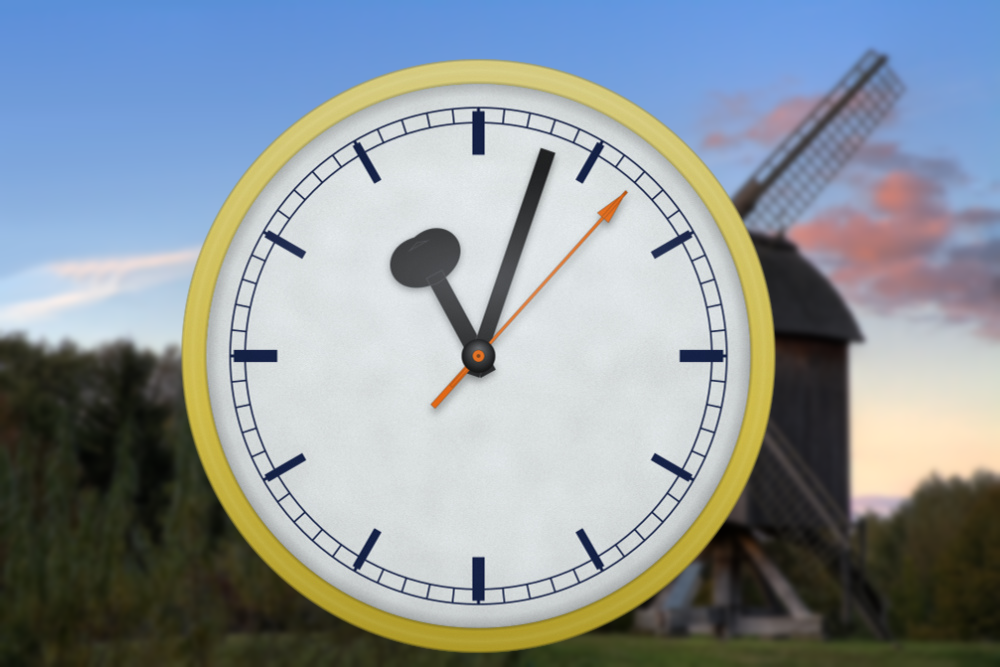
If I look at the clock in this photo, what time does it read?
11:03:07
